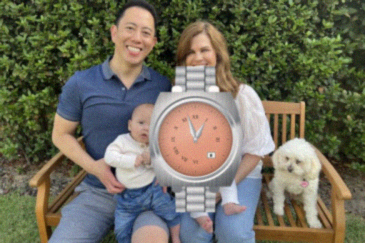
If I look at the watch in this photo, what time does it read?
12:57
